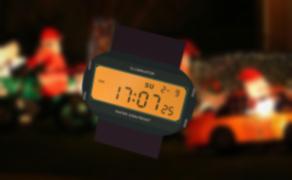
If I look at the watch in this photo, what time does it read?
17:07
